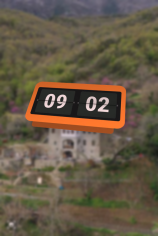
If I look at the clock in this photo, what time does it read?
9:02
